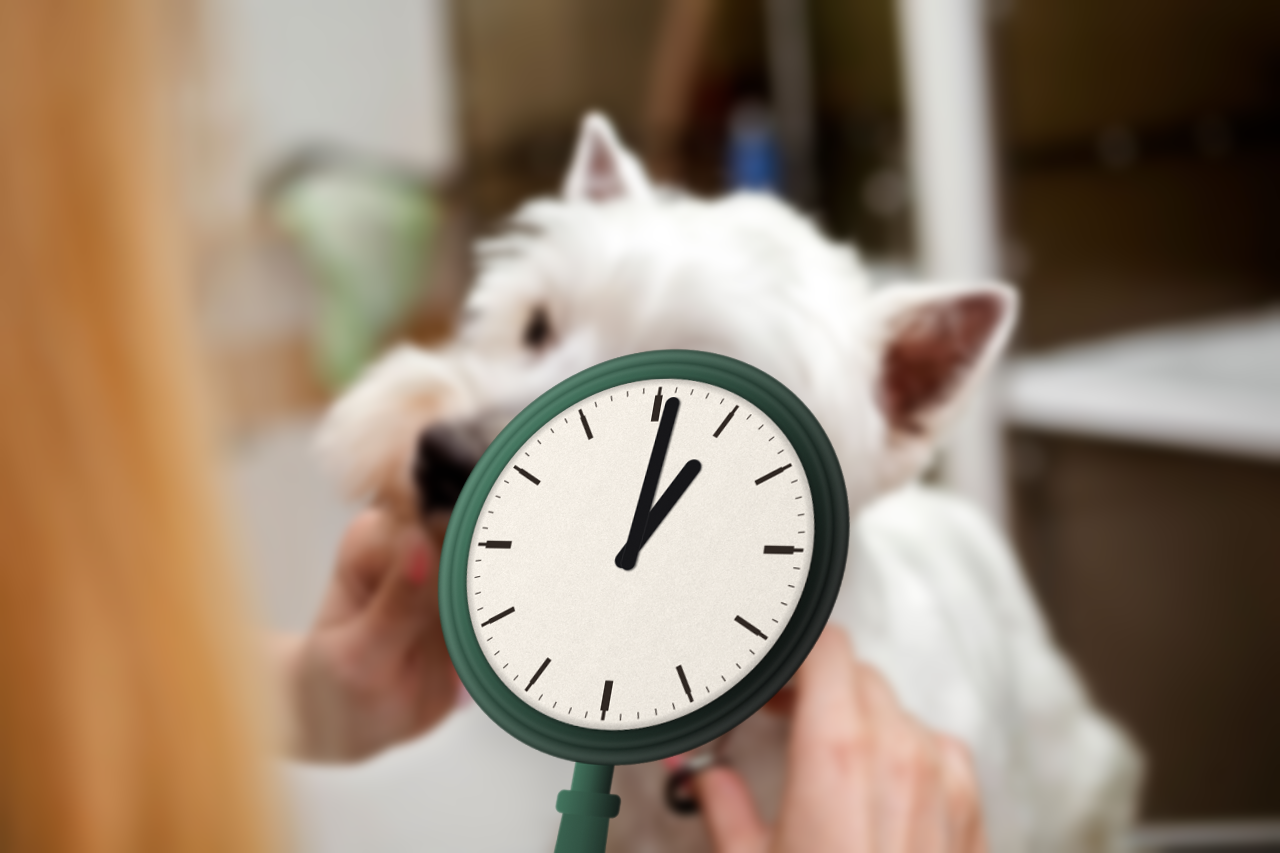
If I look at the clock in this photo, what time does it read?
1:01
